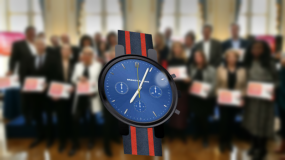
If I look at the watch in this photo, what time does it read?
7:04
